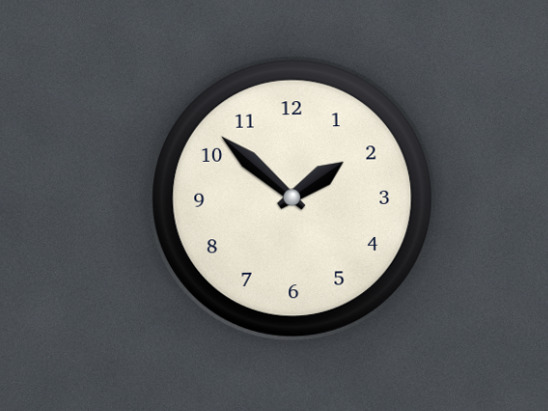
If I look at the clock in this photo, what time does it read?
1:52
